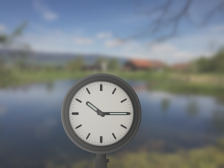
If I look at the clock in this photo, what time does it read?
10:15
